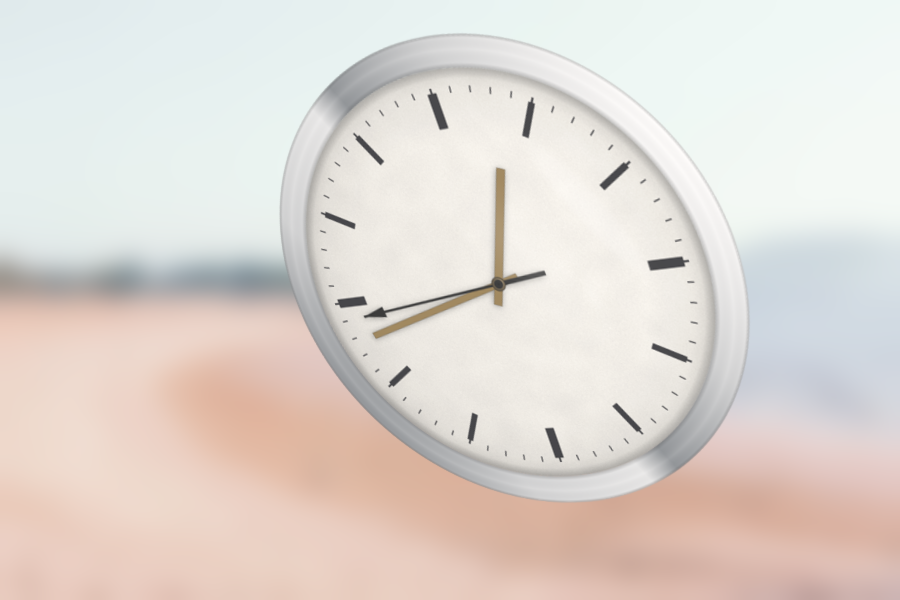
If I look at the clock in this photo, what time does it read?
12:42:44
